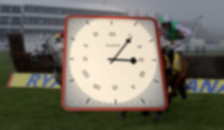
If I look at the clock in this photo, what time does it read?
3:06
